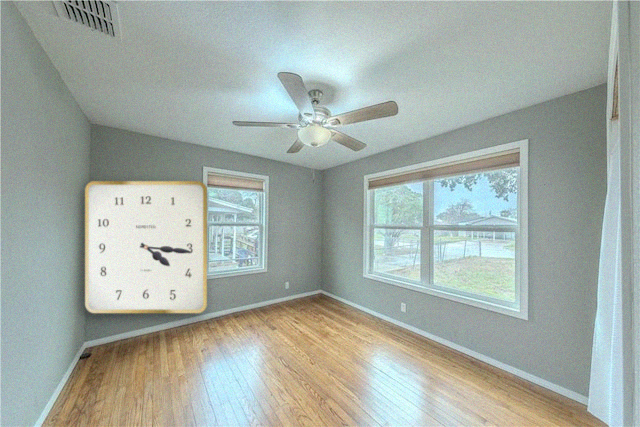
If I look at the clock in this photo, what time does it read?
4:16
